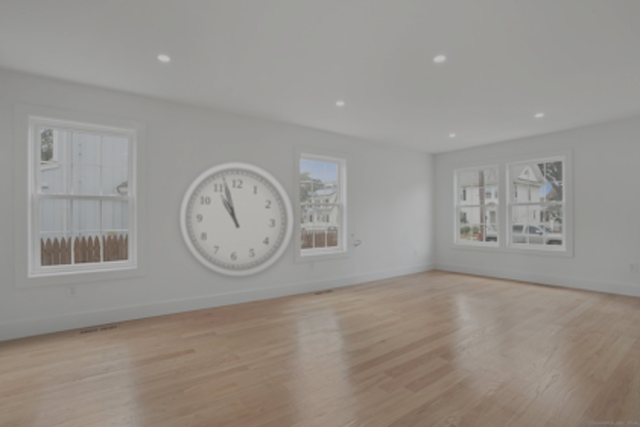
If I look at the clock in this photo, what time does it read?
10:57
